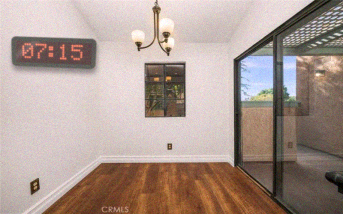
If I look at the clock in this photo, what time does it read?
7:15
